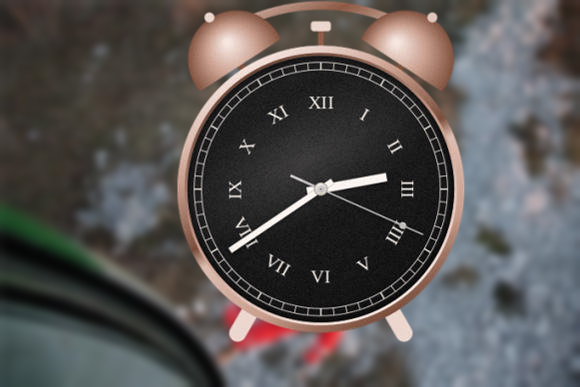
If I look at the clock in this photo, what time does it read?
2:39:19
